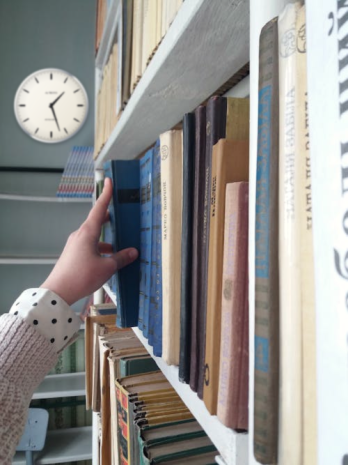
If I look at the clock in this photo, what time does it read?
1:27
